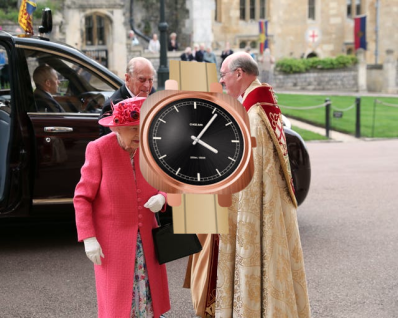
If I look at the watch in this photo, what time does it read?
4:06
